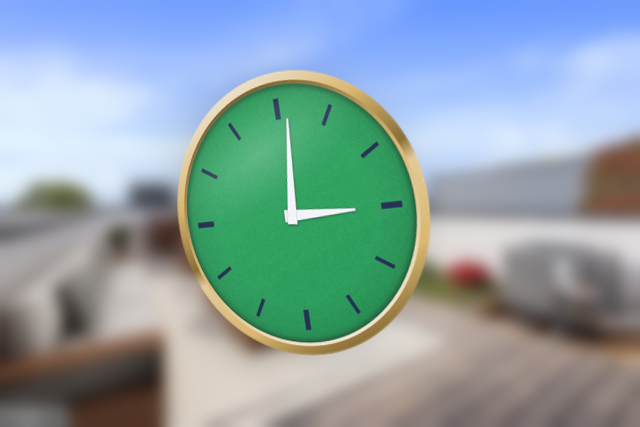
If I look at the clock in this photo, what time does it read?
3:01
